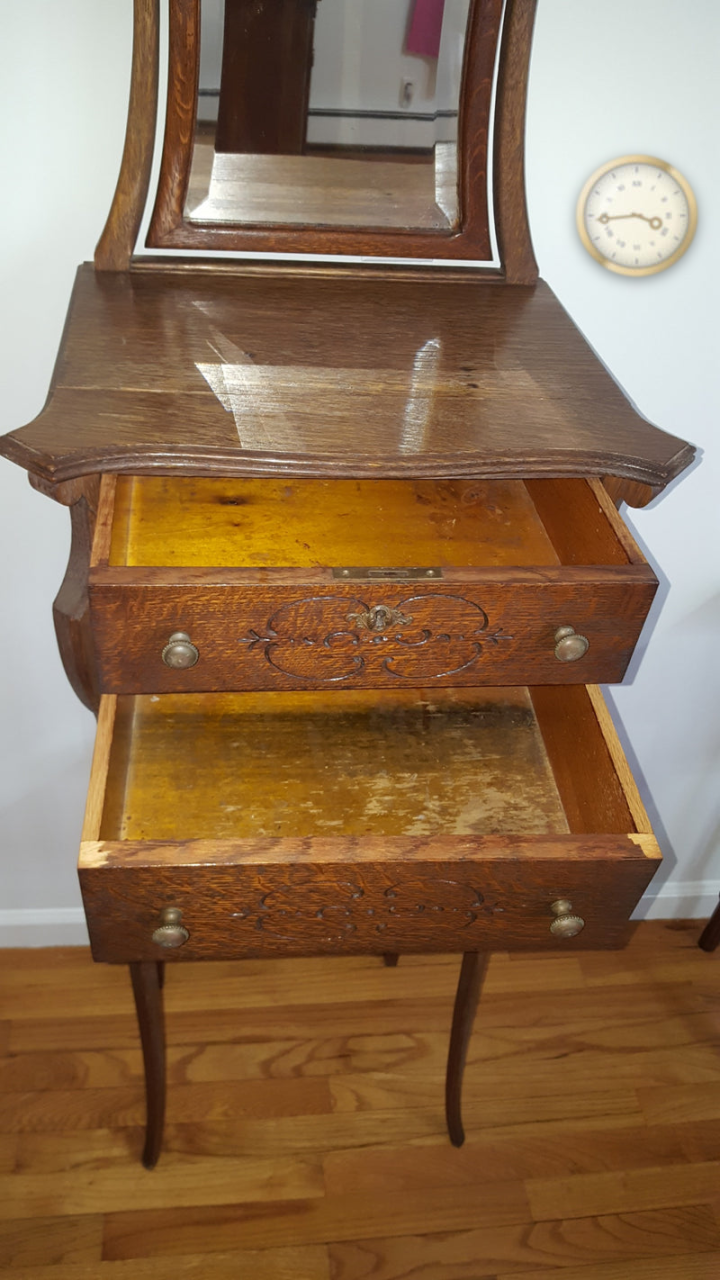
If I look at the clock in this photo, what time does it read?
3:44
